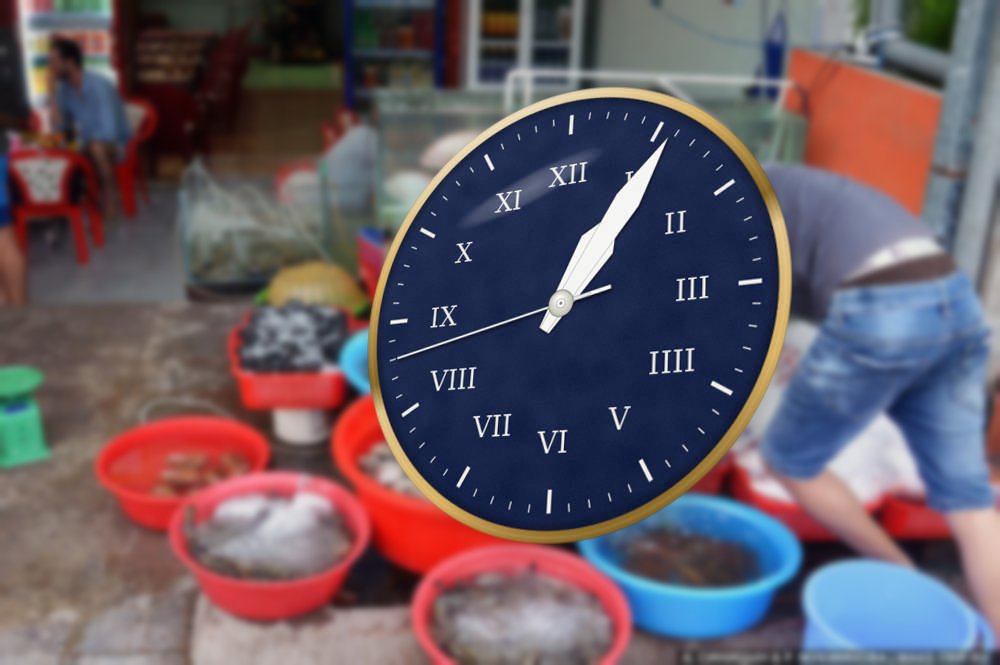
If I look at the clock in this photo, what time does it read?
1:05:43
